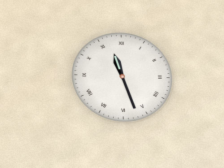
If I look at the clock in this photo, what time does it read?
11:27
